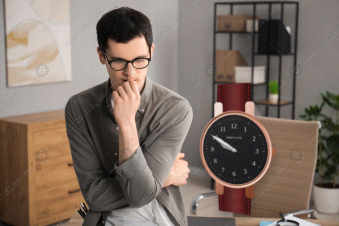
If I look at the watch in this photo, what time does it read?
9:50
